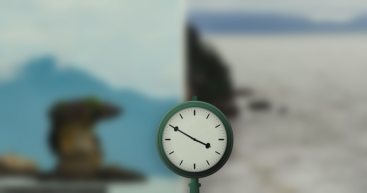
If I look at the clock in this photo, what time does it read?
3:50
